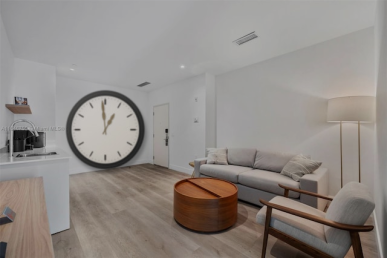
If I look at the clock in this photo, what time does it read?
12:59
